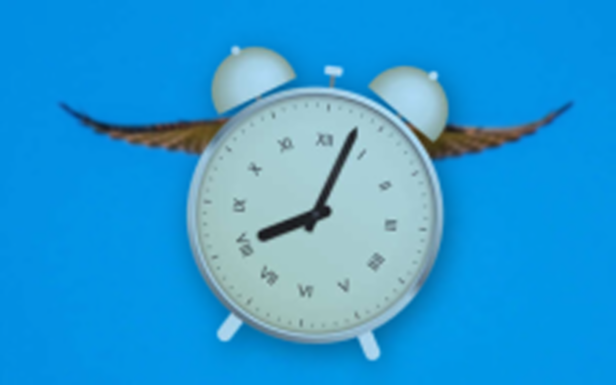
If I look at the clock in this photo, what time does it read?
8:03
